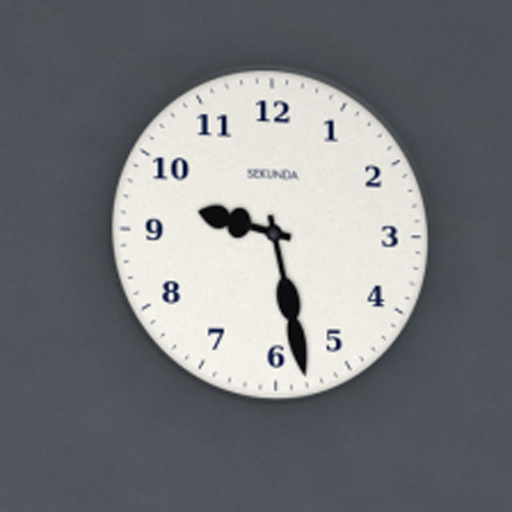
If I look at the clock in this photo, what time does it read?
9:28
